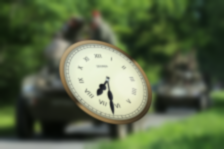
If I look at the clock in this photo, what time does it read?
7:32
